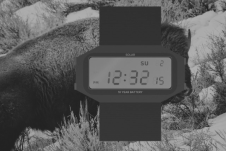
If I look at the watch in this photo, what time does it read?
12:32:15
